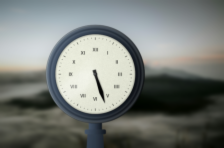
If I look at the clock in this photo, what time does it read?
5:27
